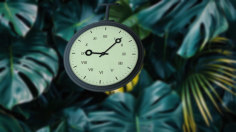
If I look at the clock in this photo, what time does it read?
9:07
